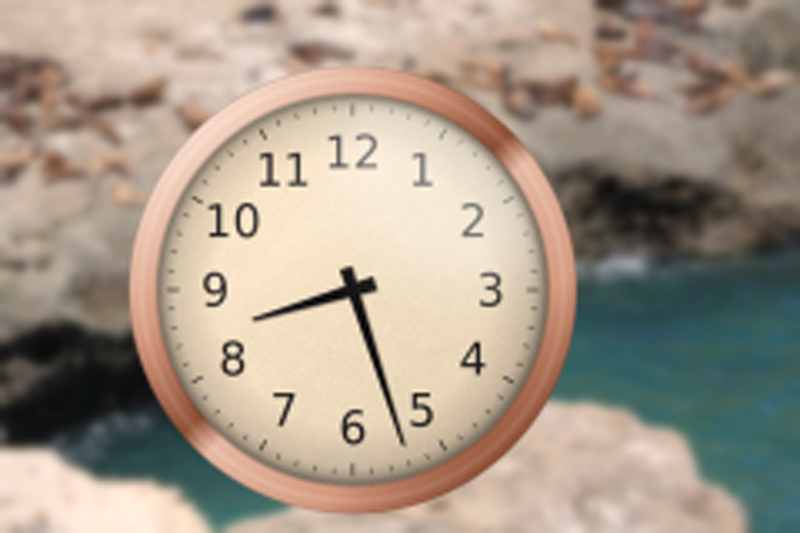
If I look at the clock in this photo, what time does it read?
8:27
